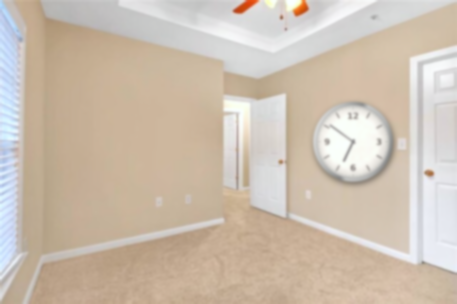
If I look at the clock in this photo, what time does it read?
6:51
